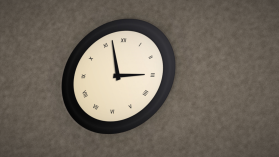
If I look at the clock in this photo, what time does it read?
2:57
